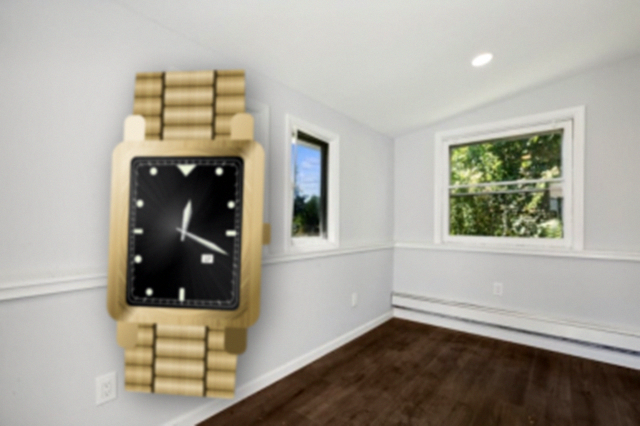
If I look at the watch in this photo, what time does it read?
12:19
